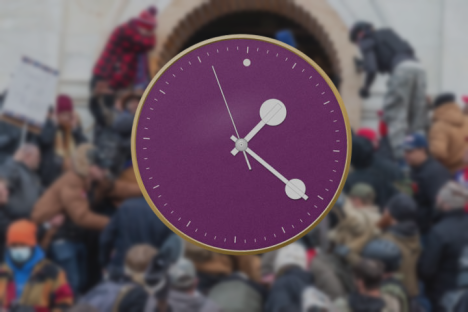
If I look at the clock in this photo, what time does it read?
1:20:56
